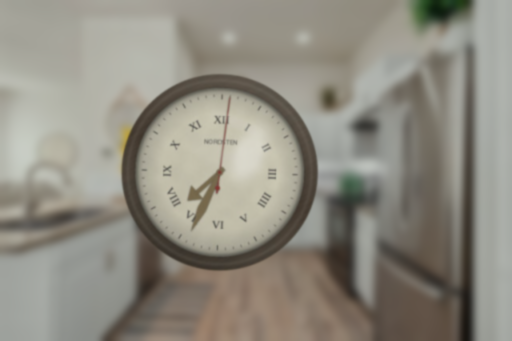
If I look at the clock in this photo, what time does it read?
7:34:01
